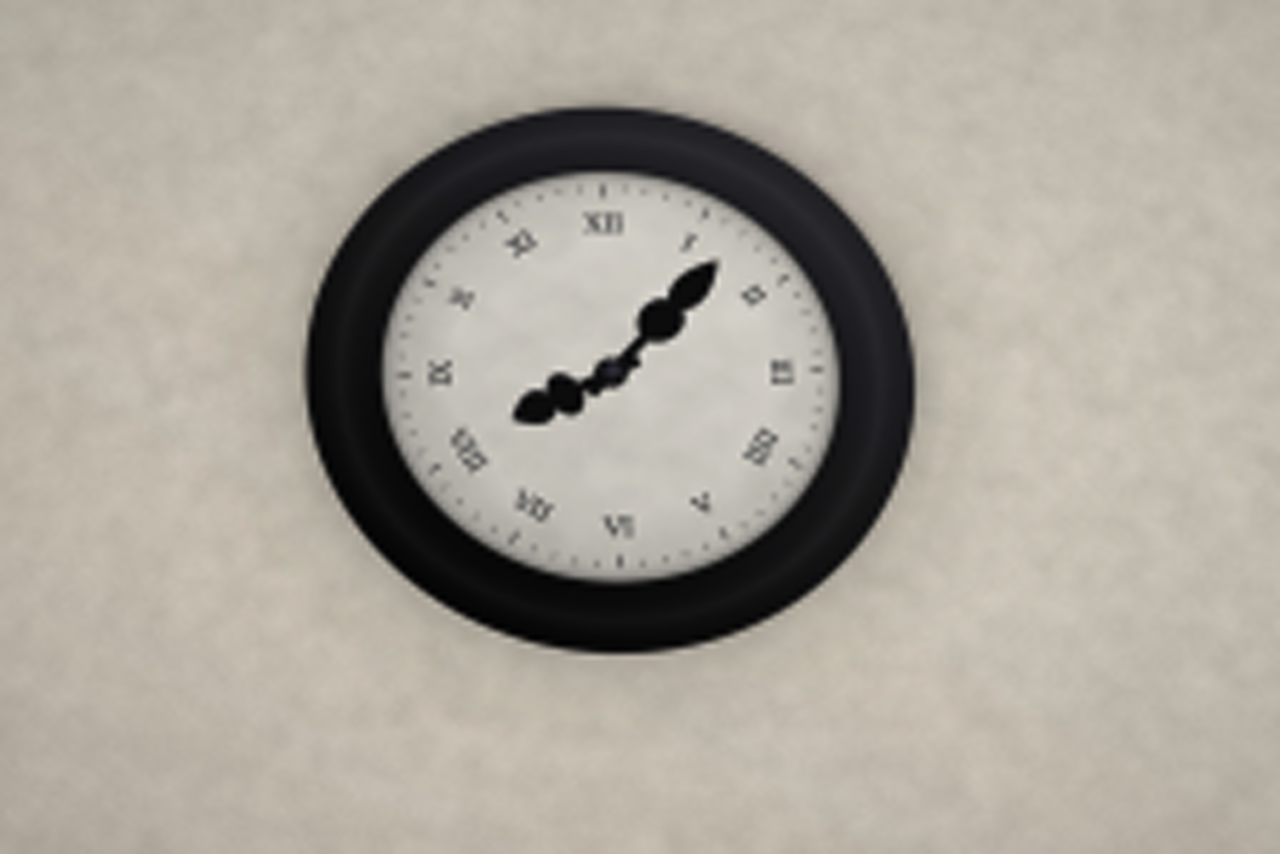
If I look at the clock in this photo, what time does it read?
8:07
